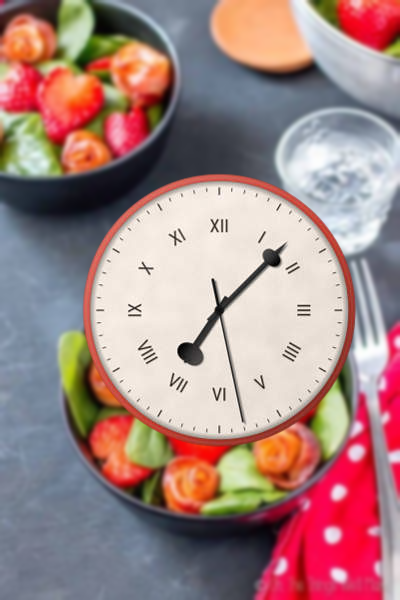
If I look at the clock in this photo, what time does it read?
7:07:28
